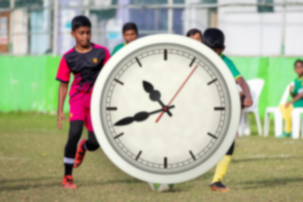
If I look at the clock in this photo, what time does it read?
10:42:06
